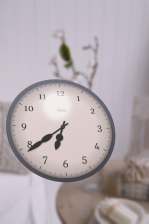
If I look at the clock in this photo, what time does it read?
6:39
